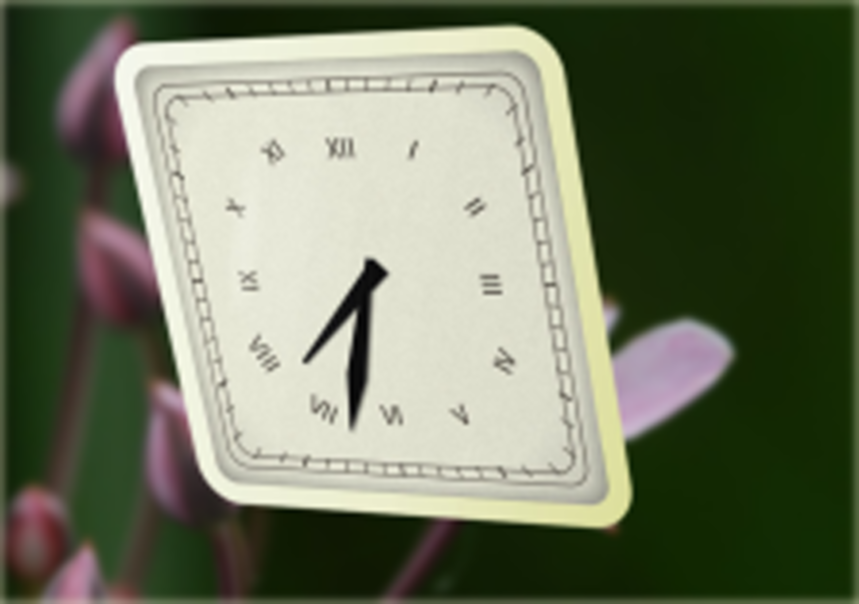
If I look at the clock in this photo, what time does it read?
7:33
